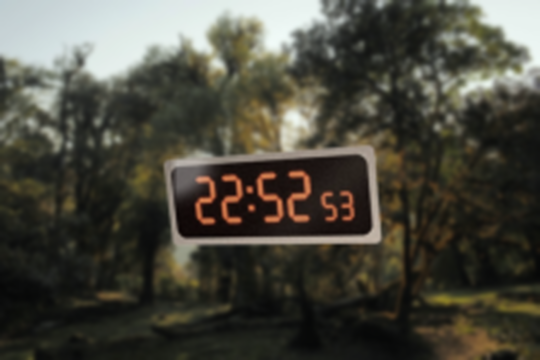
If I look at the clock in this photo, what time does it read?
22:52:53
